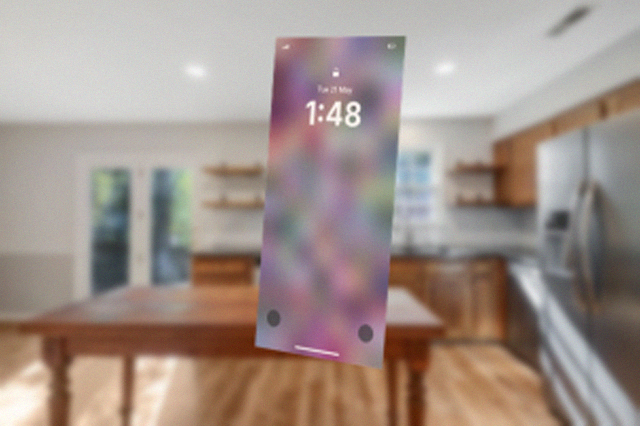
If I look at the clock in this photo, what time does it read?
1:48
